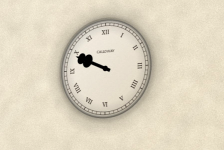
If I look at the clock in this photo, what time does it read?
9:49
